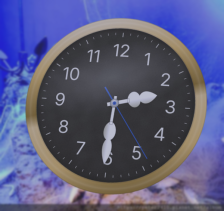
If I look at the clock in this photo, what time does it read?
2:30:24
